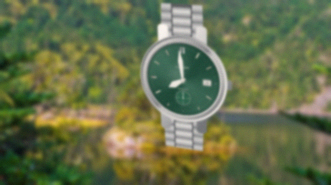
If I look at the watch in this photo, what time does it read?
7:59
